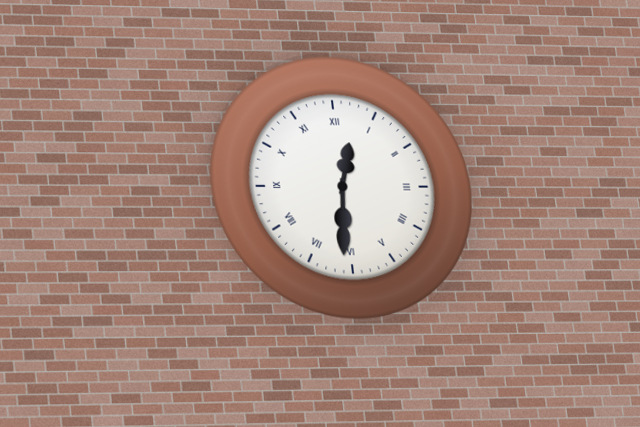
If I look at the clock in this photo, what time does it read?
12:31
